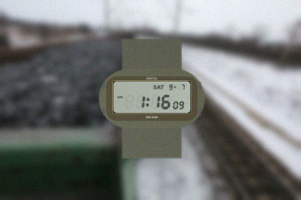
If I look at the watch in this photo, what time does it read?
1:16:09
